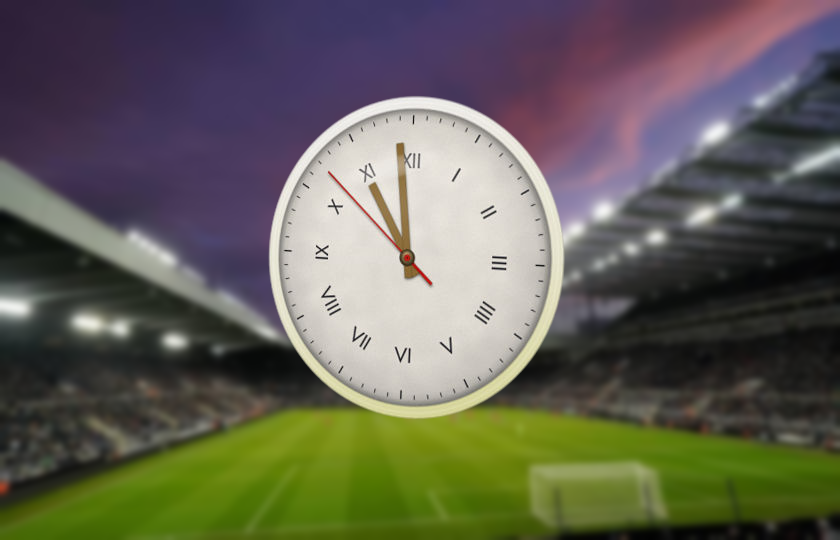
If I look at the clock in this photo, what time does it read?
10:58:52
